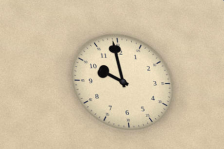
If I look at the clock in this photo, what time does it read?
9:59
